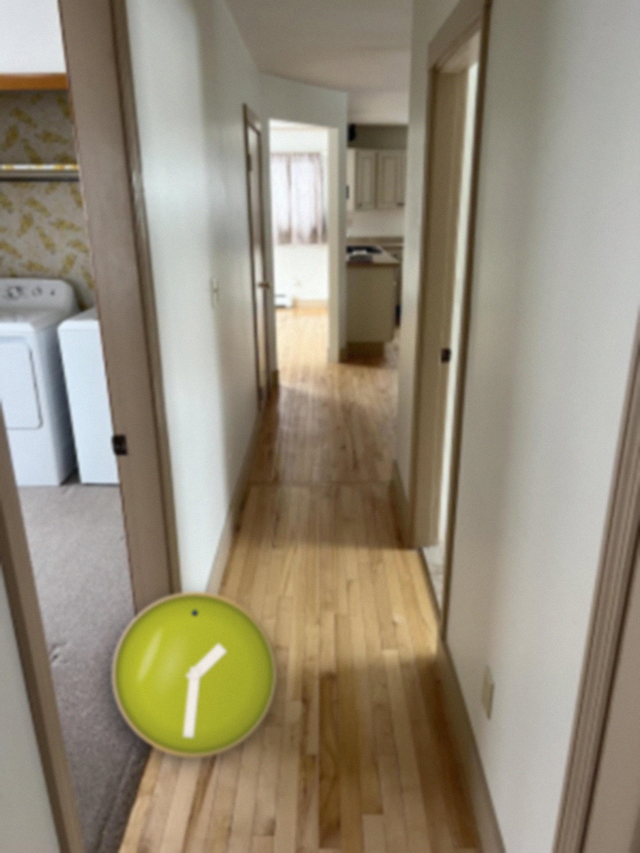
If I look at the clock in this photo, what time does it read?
1:31
